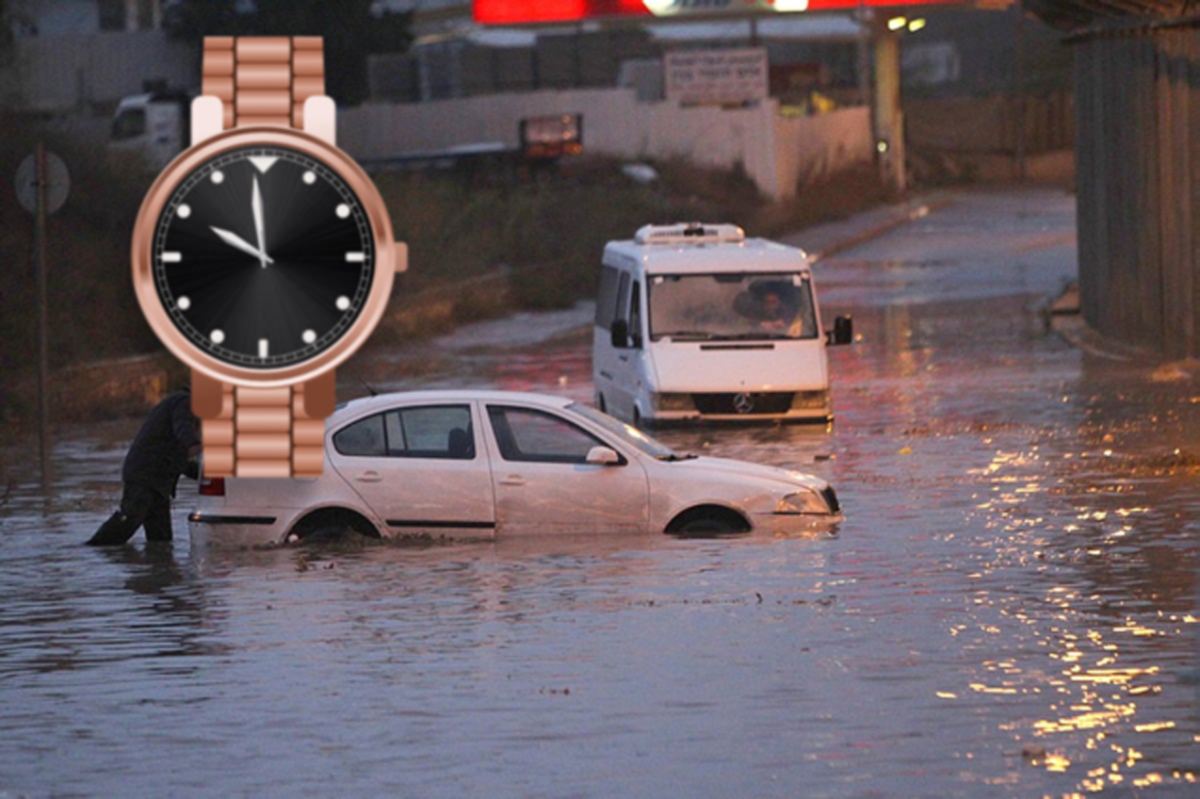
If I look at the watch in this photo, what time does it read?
9:59
